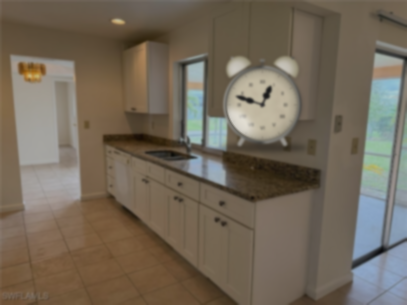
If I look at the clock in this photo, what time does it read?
12:48
